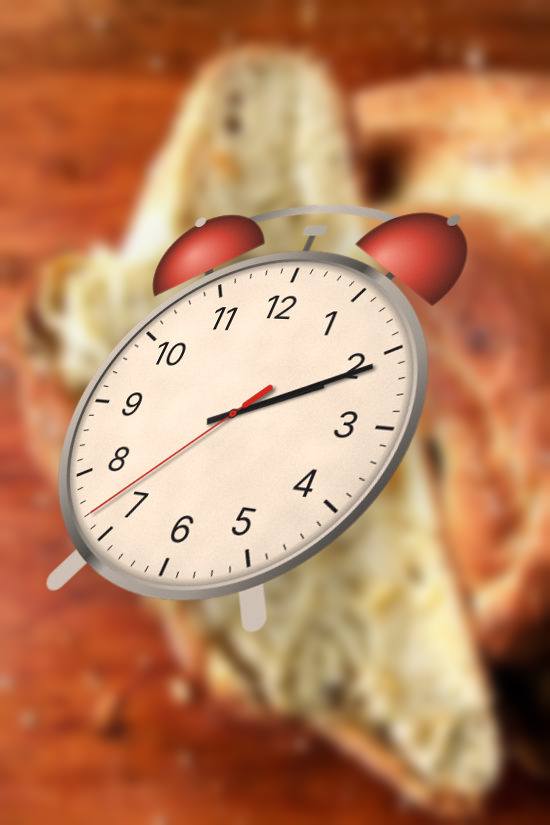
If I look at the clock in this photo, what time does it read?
2:10:37
